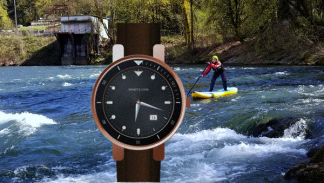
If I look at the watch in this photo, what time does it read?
6:18
